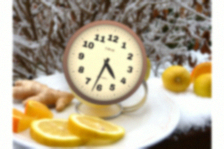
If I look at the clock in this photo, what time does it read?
4:32
